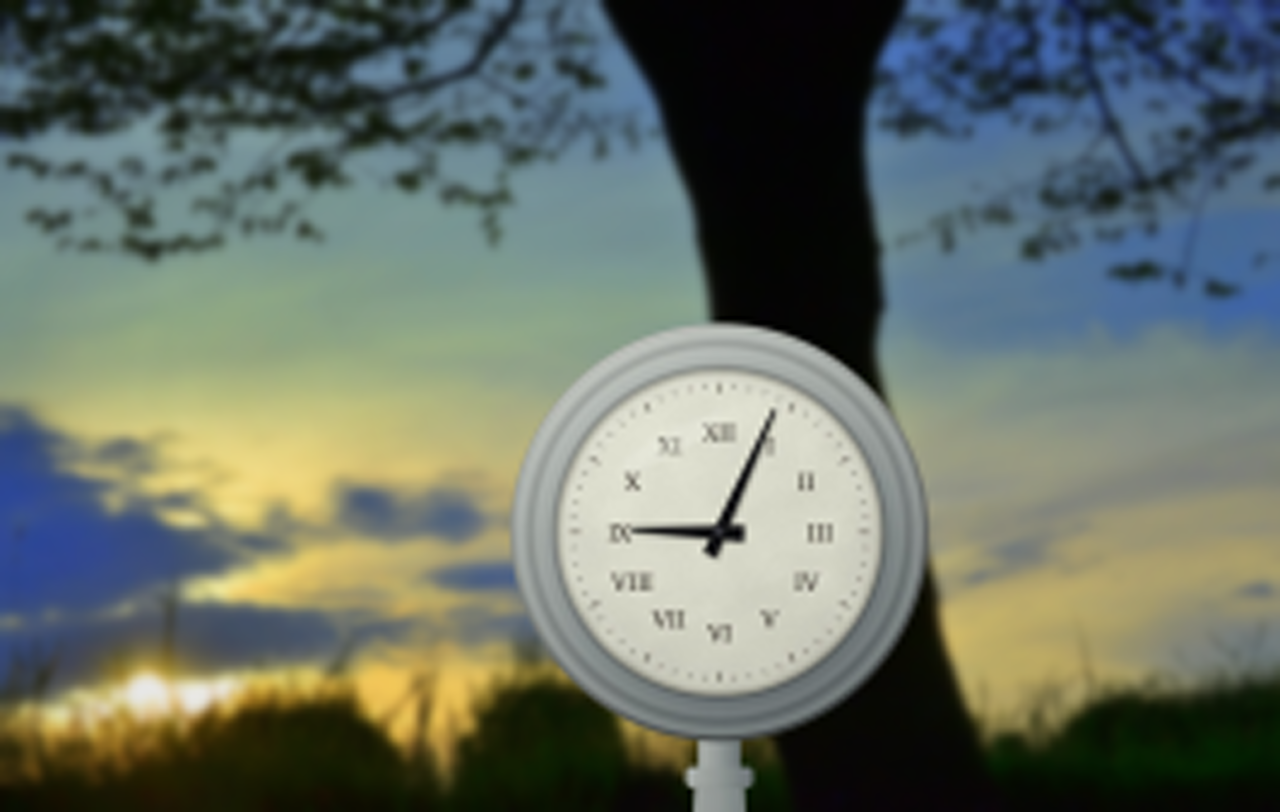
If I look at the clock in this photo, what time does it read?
9:04
